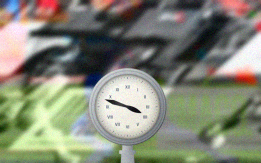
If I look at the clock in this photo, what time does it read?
3:48
